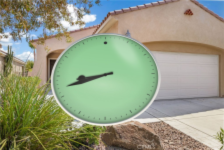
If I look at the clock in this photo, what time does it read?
8:42
